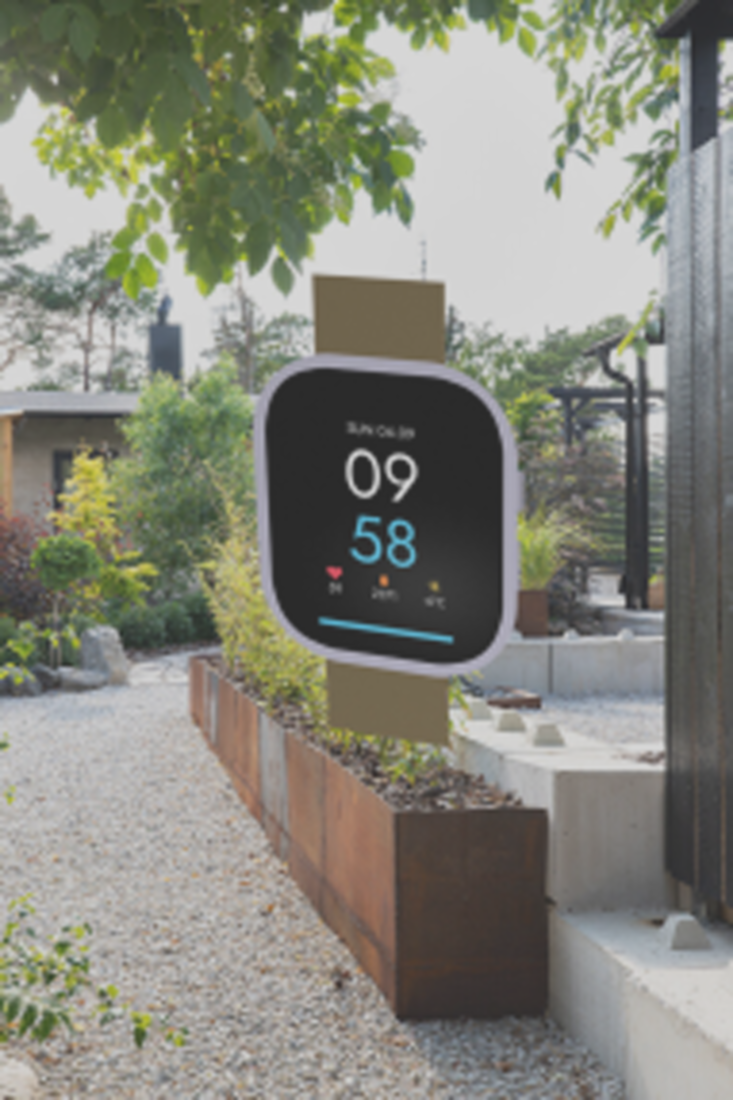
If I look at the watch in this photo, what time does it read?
9:58
